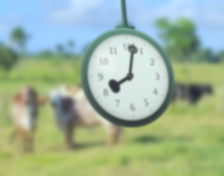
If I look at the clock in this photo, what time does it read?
8:02
